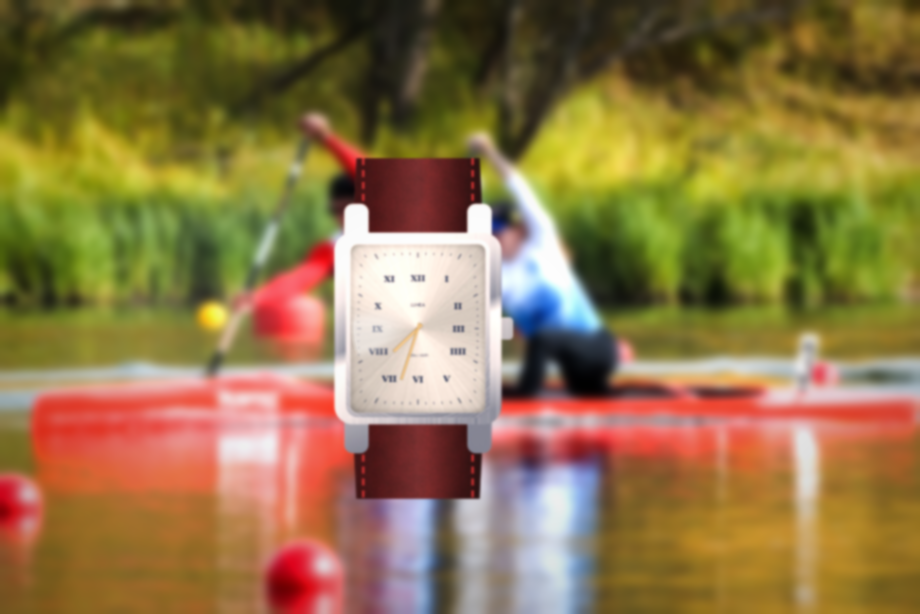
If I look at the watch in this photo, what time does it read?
7:33
